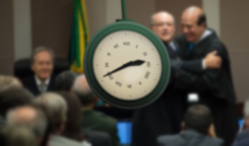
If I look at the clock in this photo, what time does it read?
2:41
